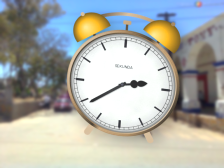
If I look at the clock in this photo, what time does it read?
2:39
